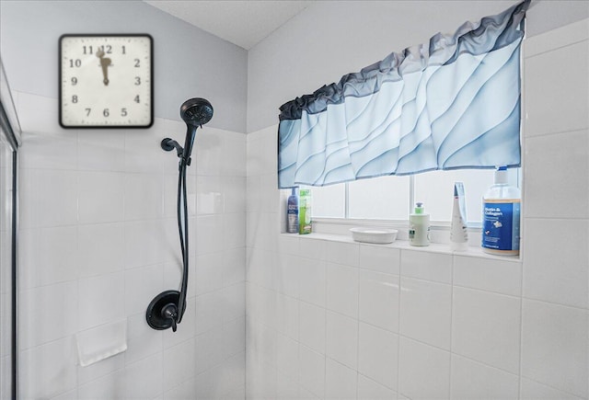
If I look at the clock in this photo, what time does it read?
11:58
